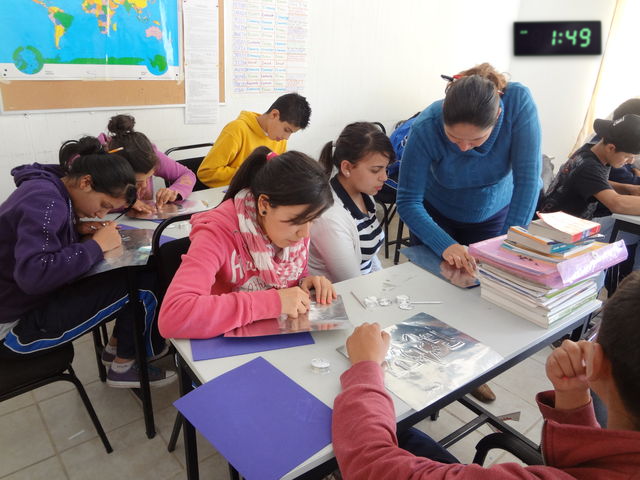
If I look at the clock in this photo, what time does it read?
1:49
